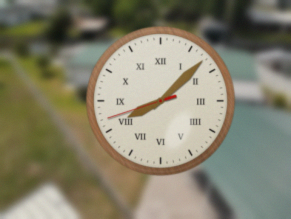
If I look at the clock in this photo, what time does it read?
8:07:42
